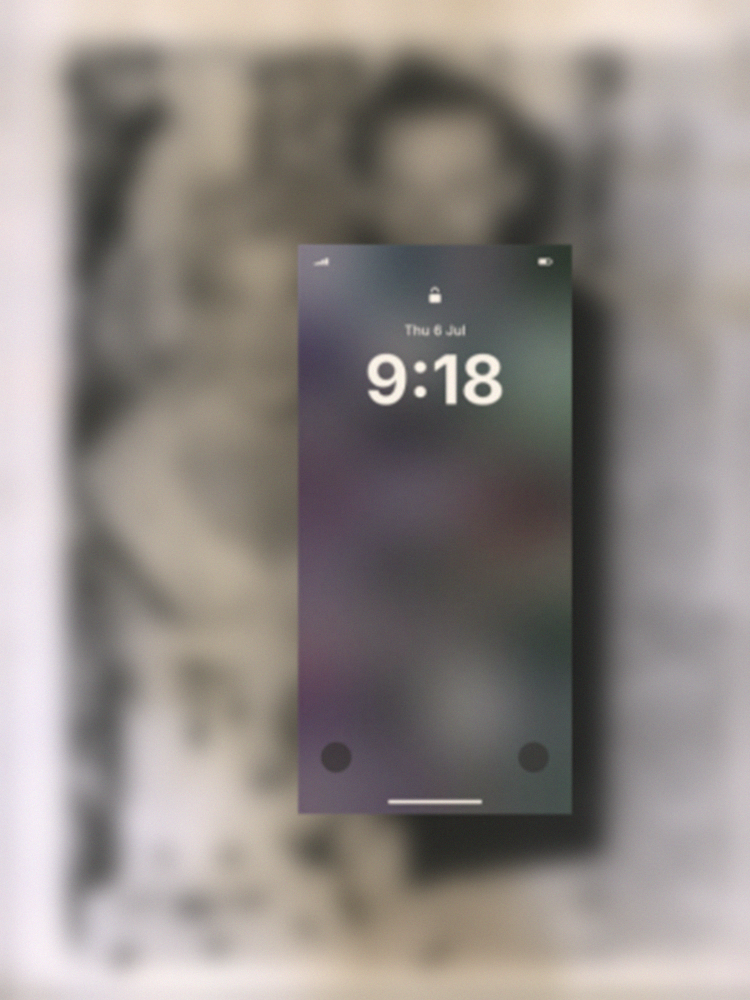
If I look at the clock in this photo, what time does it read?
9:18
